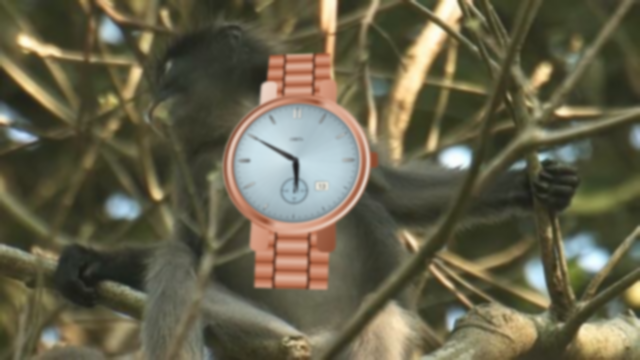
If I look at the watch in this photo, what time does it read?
5:50
